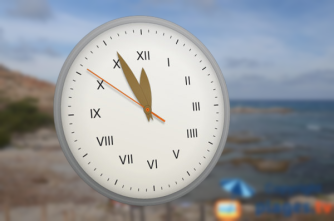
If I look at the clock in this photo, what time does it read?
11:55:51
